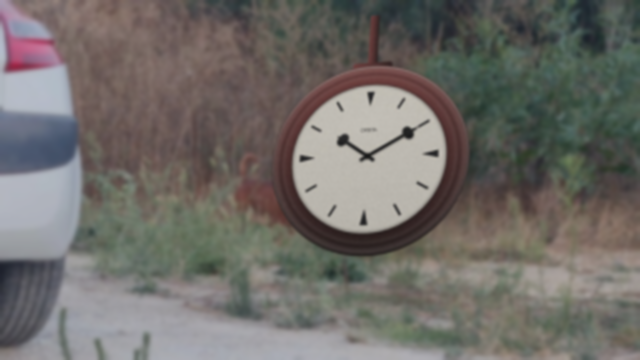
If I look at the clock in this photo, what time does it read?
10:10
